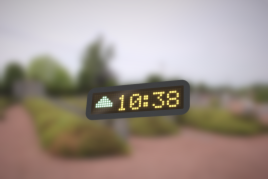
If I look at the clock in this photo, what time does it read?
10:38
